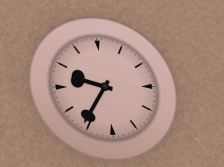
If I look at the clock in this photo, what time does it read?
9:36
